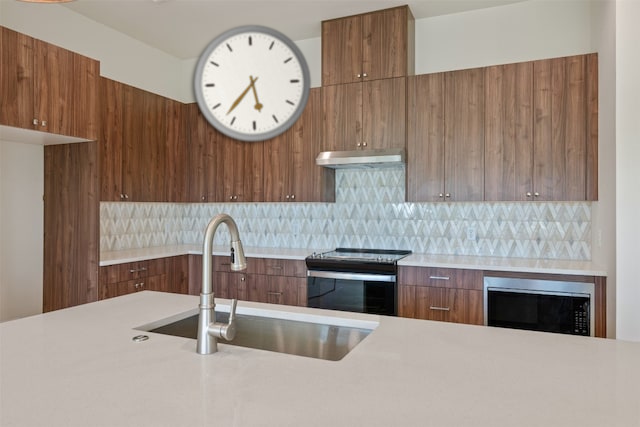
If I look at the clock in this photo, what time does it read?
5:37
